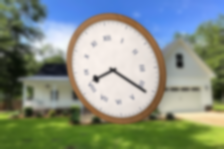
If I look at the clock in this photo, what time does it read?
8:21
